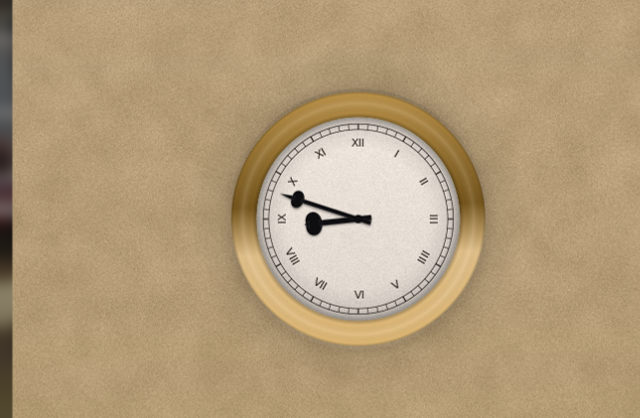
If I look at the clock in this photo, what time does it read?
8:48
